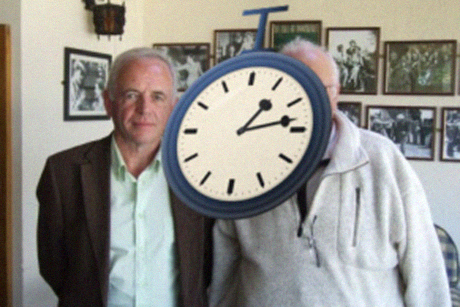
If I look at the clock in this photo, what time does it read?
1:13
